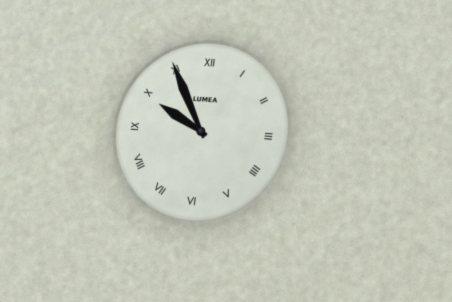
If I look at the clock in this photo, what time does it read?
9:55
